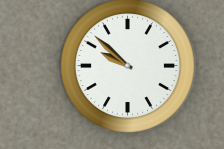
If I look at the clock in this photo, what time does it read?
9:52
